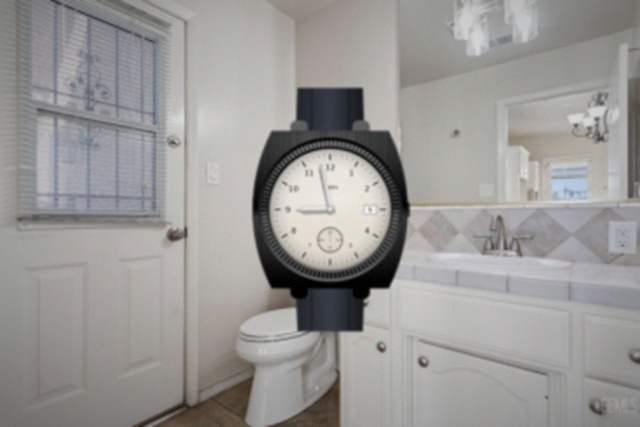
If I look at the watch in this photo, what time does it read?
8:58
